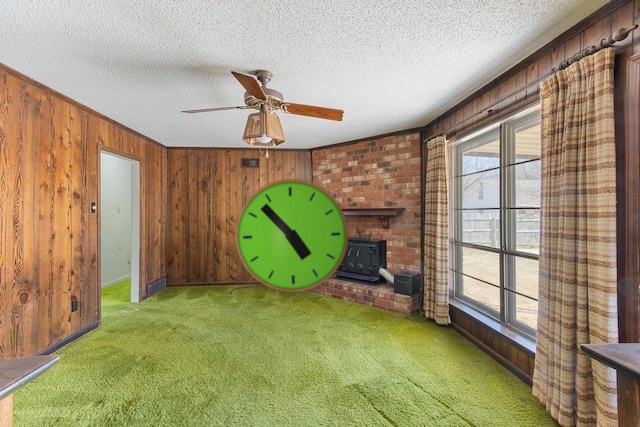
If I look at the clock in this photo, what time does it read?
4:53
